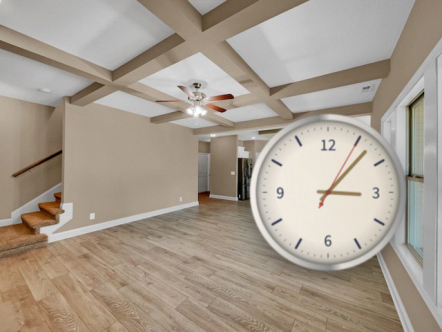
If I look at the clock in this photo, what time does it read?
3:07:05
